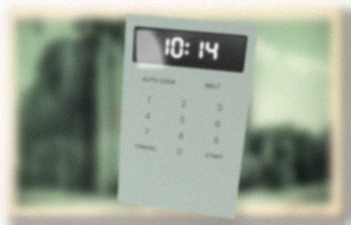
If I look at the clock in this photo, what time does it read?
10:14
